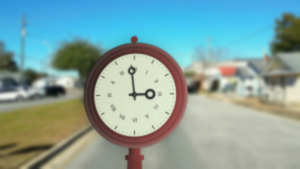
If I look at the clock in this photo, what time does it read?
2:59
